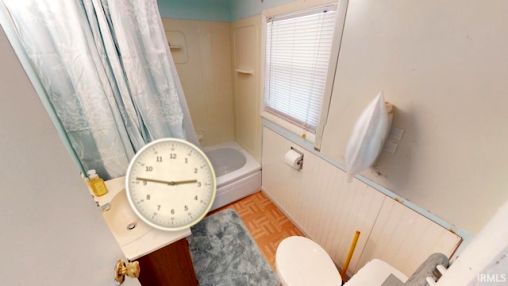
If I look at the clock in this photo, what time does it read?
2:46
